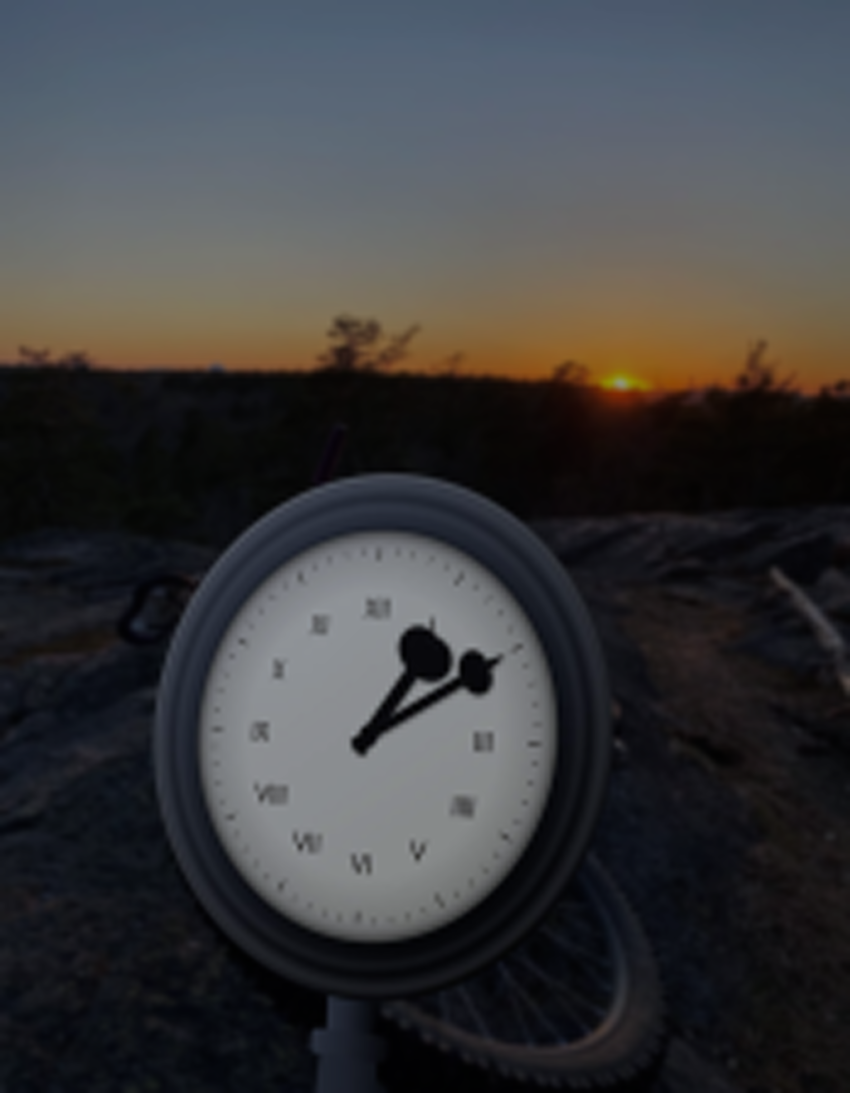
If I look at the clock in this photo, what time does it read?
1:10
